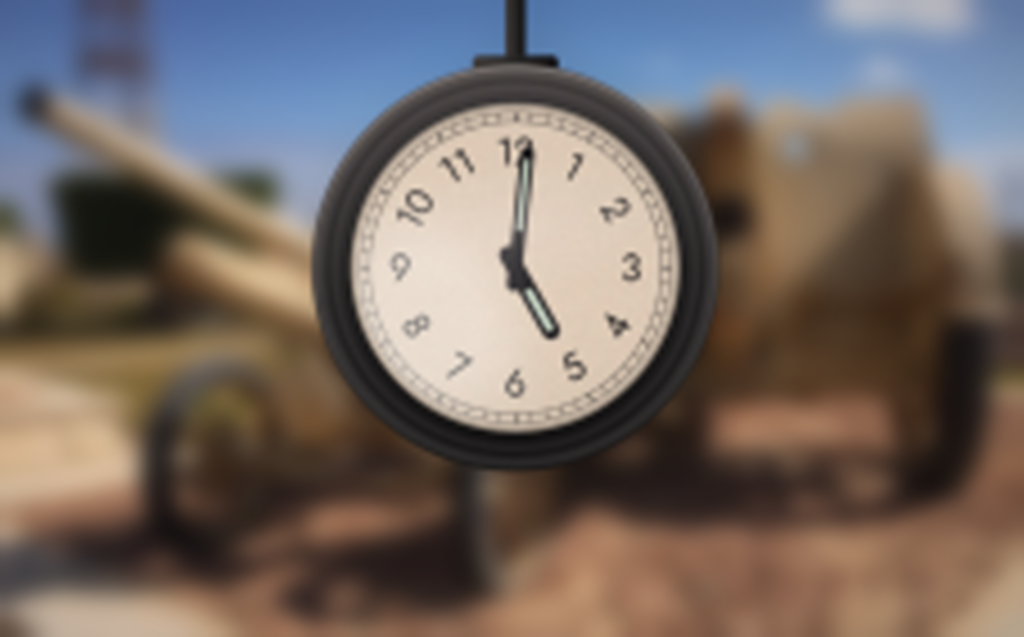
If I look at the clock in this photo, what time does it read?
5:01
